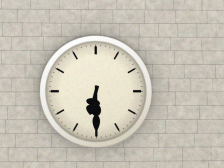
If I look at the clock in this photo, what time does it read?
6:30
